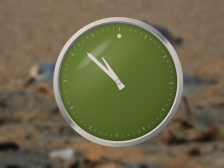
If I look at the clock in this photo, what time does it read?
10:52
